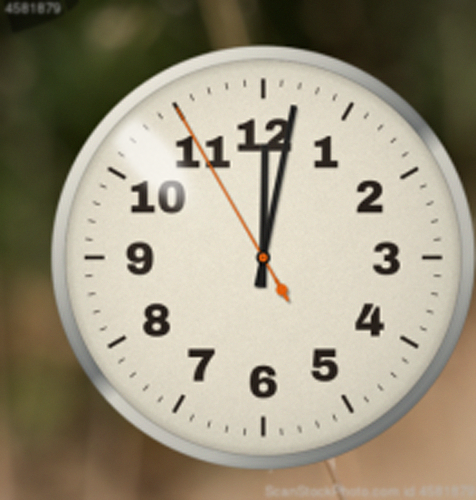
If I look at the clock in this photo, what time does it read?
12:01:55
